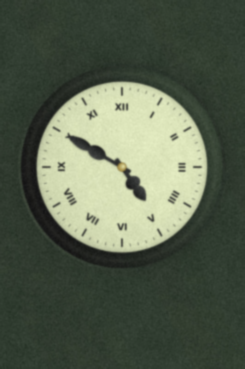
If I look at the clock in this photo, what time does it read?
4:50
